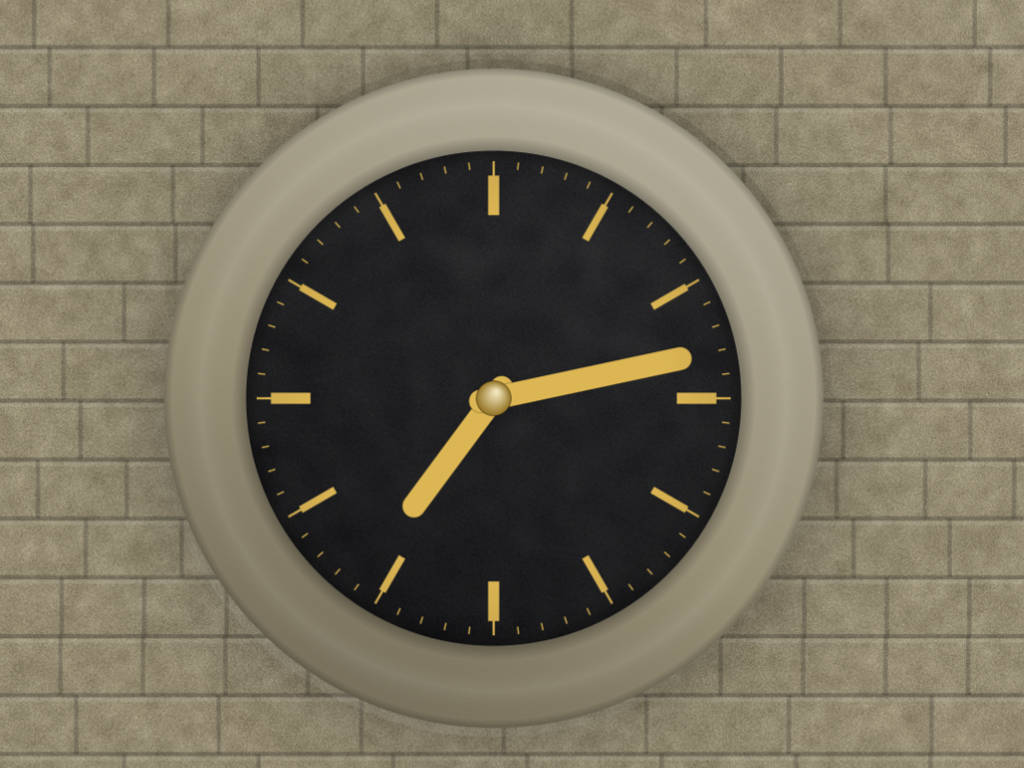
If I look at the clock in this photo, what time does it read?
7:13
